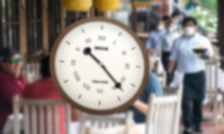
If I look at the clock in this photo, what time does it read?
10:23
